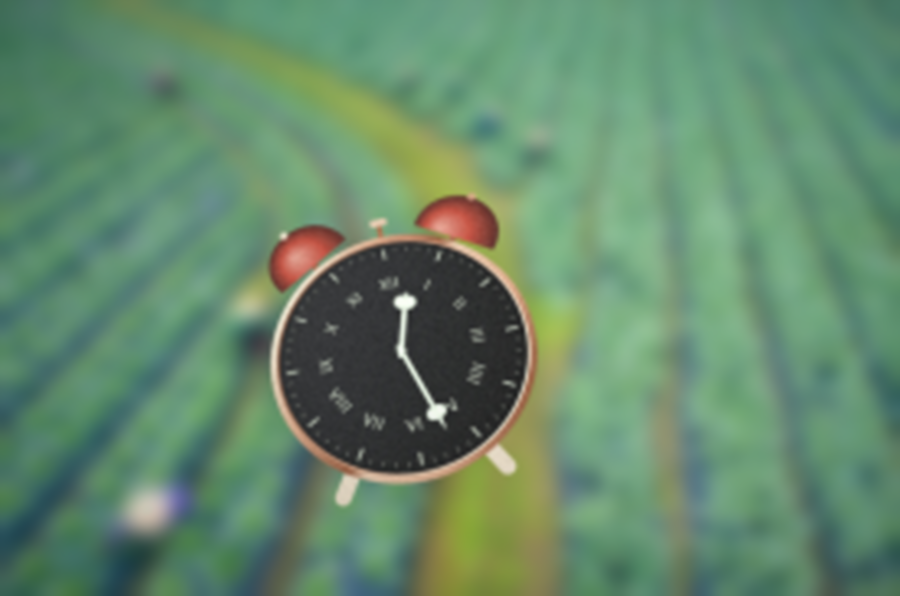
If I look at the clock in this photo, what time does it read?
12:27
